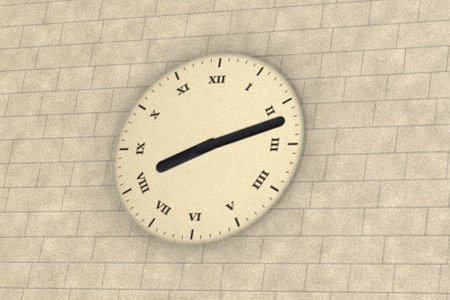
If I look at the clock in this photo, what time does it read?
8:12
